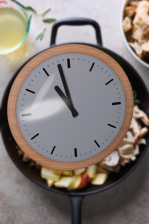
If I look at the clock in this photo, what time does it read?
10:58
